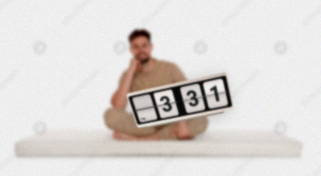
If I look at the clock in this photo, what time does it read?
3:31
